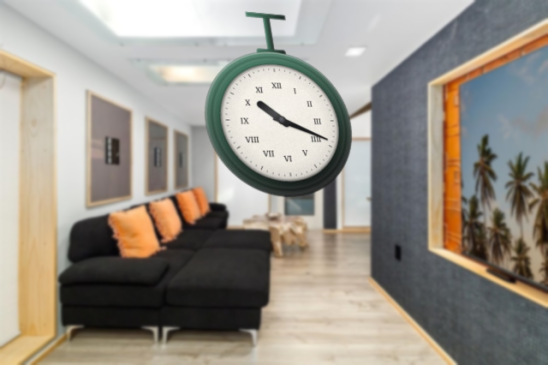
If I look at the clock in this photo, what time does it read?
10:19
